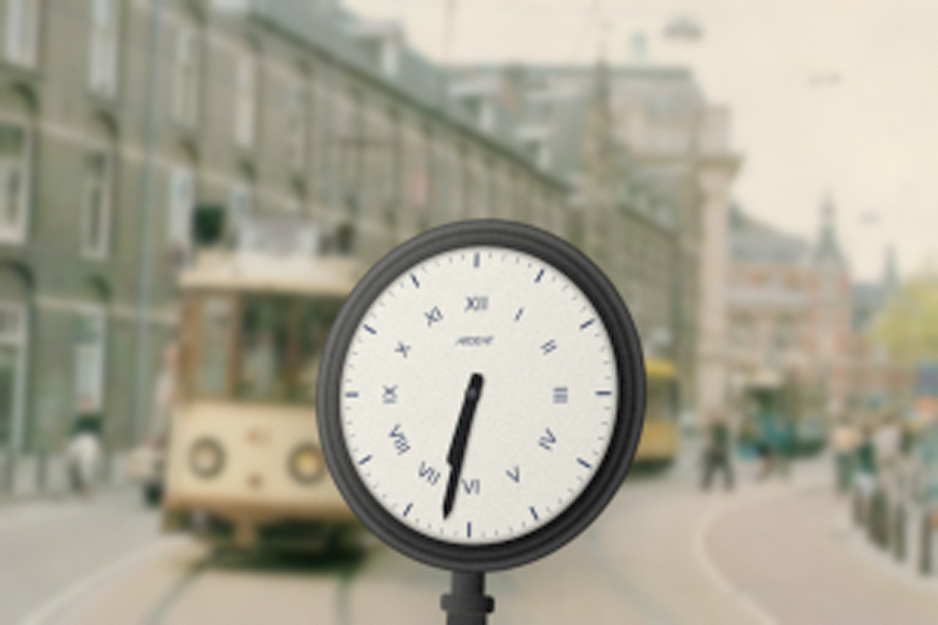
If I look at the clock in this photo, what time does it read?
6:32
